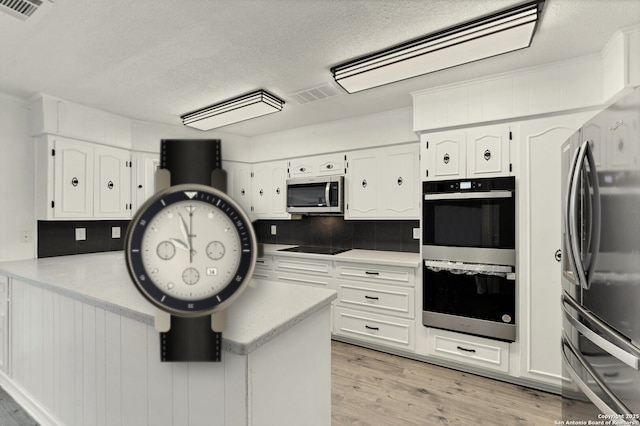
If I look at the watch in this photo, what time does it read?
9:57
